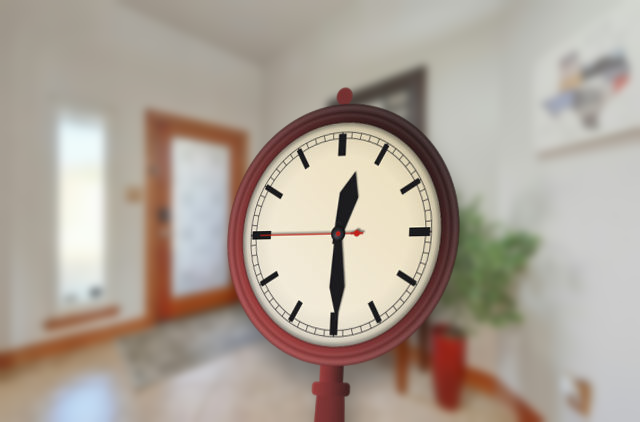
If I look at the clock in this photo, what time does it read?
12:29:45
